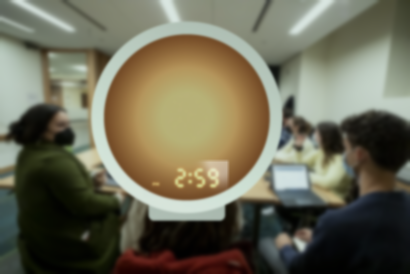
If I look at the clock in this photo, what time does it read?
2:59
